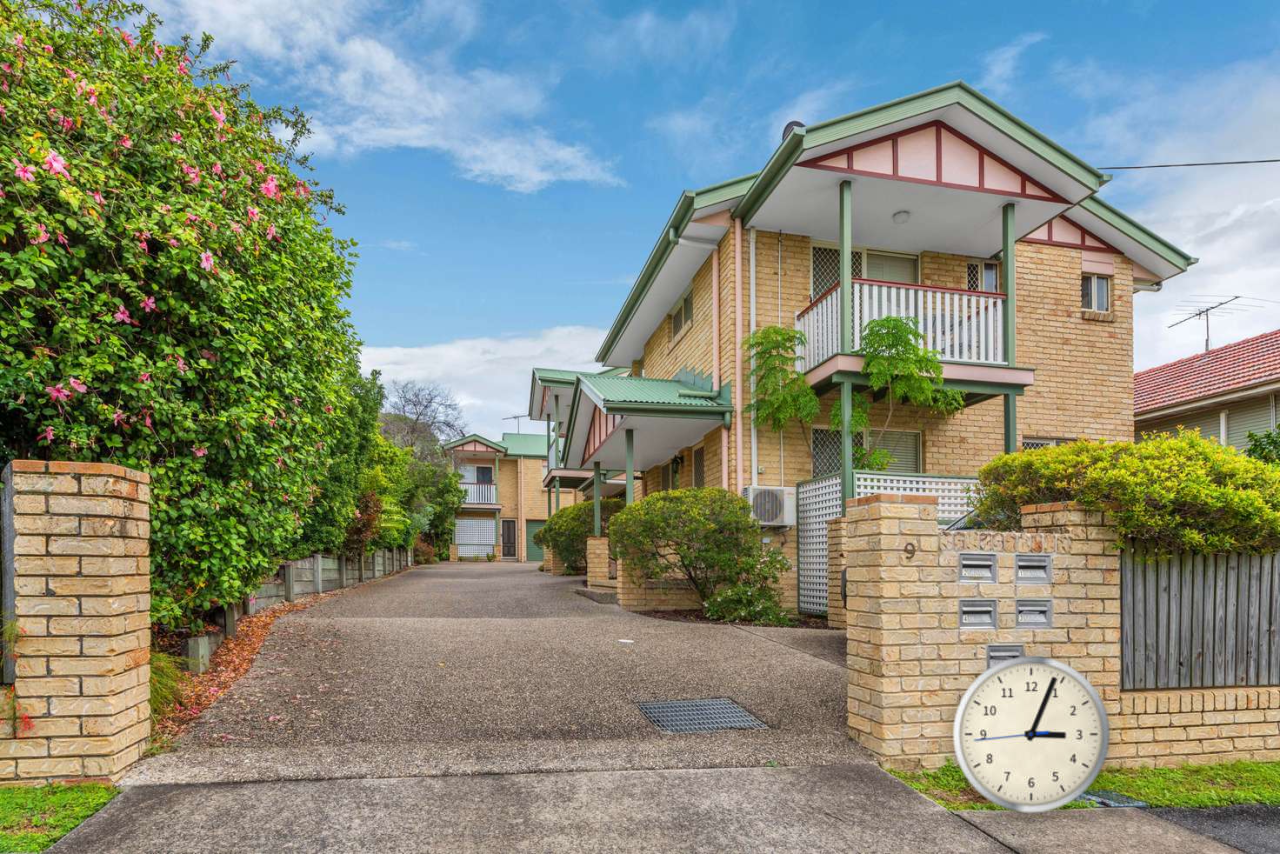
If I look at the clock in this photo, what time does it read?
3:03:44
